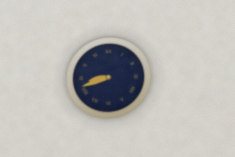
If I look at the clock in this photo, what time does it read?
8:42
